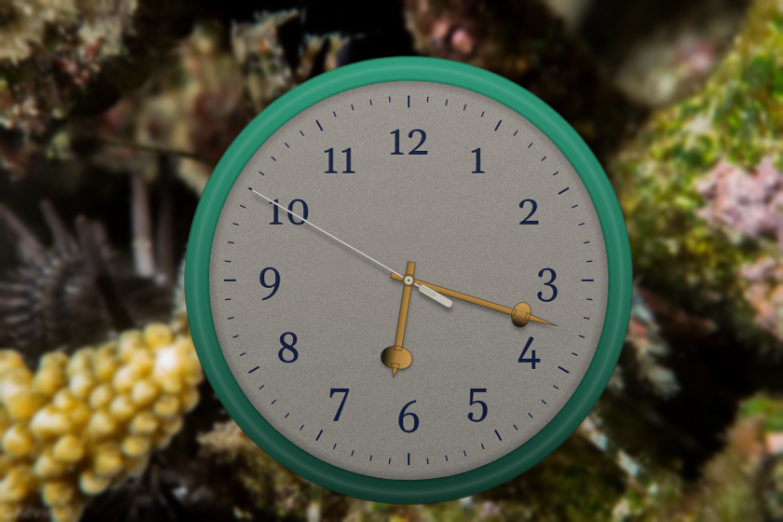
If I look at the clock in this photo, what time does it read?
6:17:50
